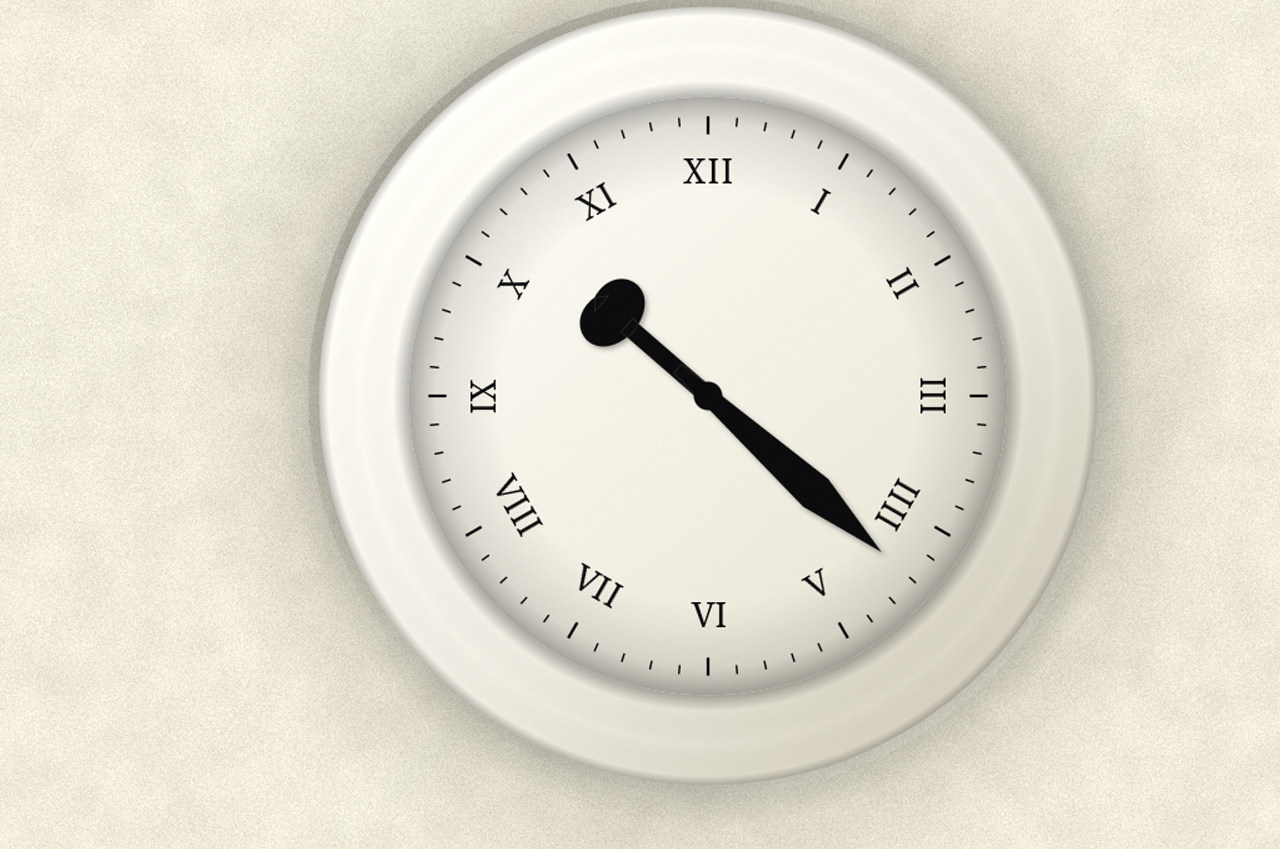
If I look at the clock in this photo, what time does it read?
10:22
